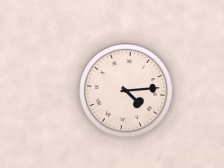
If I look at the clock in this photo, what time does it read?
4:13
